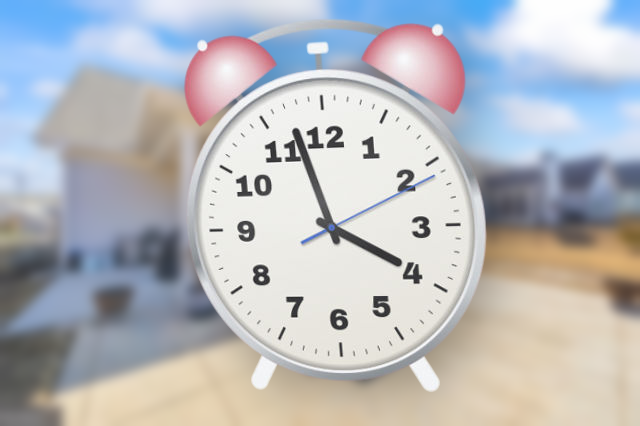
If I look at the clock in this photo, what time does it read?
3:57:11
